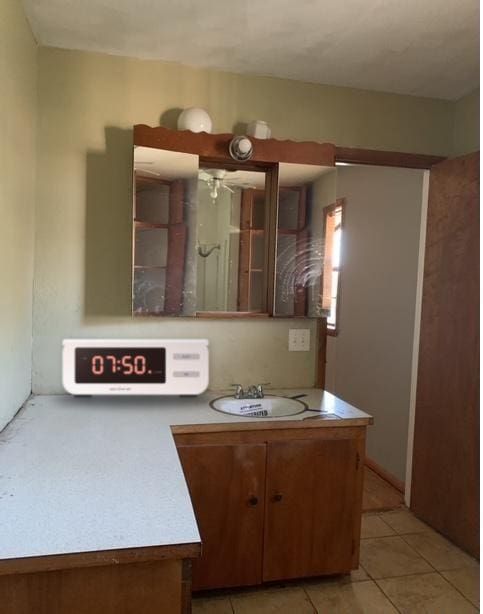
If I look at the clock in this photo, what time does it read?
7:50
